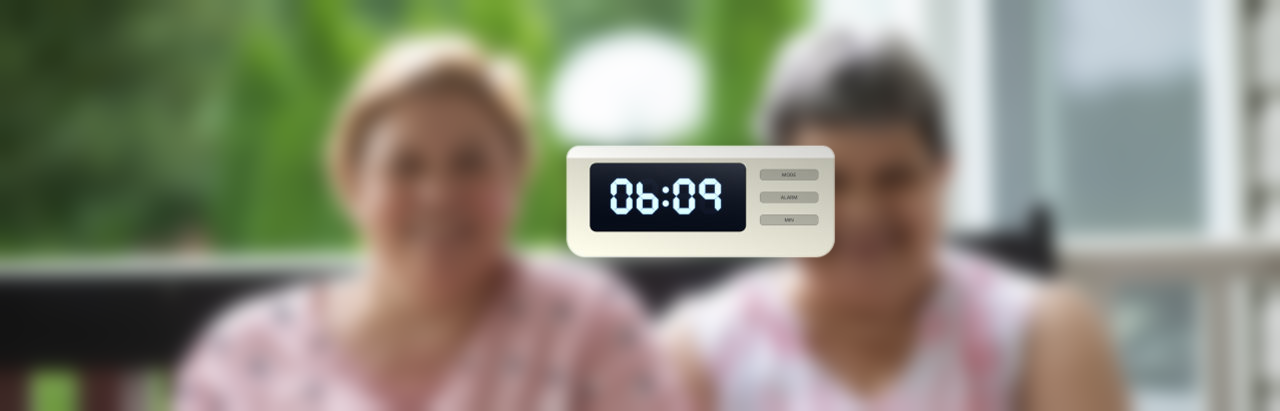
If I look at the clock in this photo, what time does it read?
6:09
